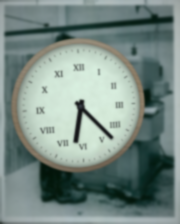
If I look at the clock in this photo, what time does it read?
6:23
